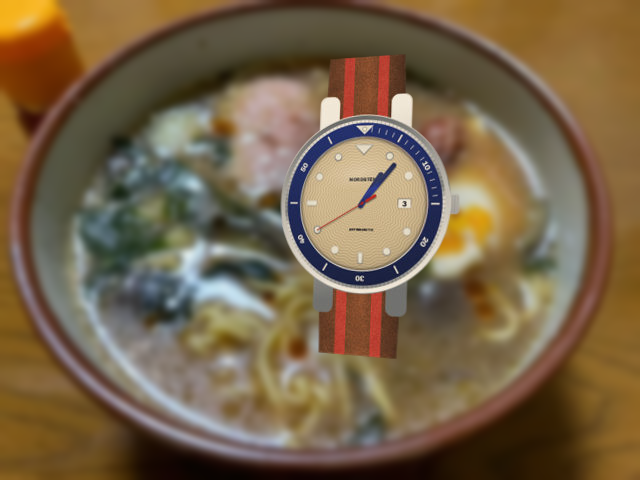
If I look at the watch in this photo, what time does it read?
1:06:40
